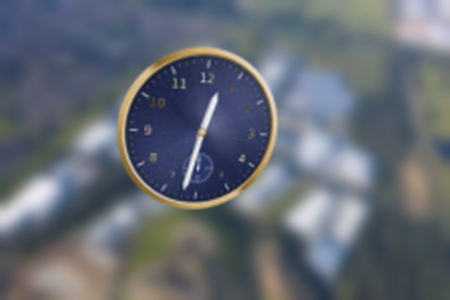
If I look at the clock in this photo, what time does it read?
12:32
